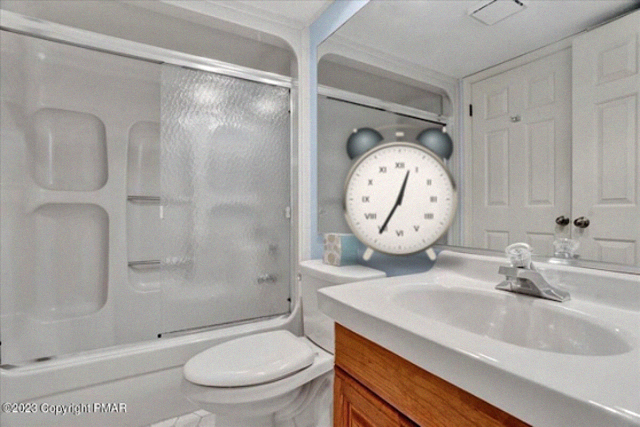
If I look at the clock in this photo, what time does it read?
12:35
